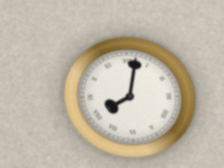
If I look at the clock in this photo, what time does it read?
8:02
